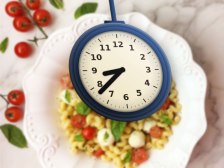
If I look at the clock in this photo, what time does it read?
8:38
